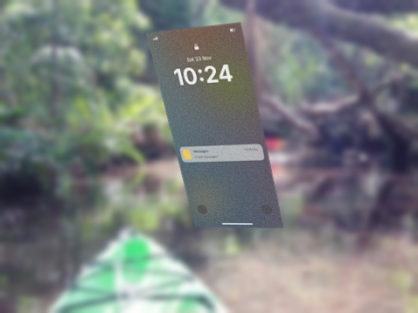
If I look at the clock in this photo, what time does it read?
10:24
